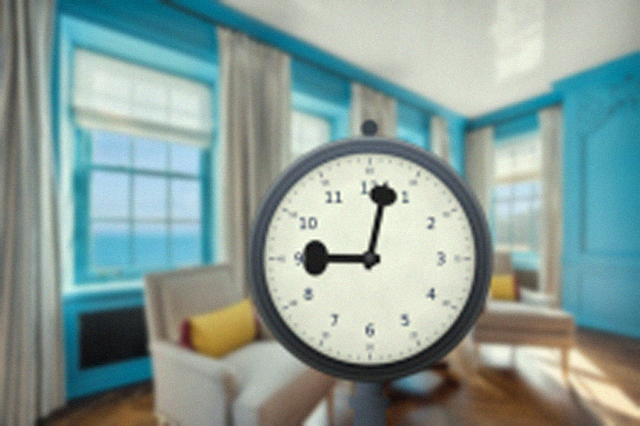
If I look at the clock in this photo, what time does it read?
9:02
